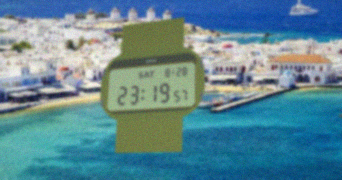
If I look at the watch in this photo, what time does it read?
23:19
